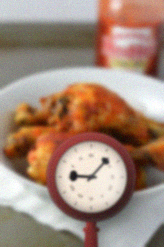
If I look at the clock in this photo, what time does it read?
9:07
